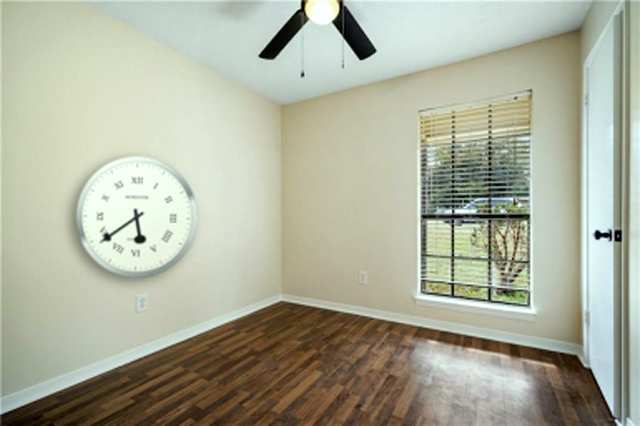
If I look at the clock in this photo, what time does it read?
5:39
